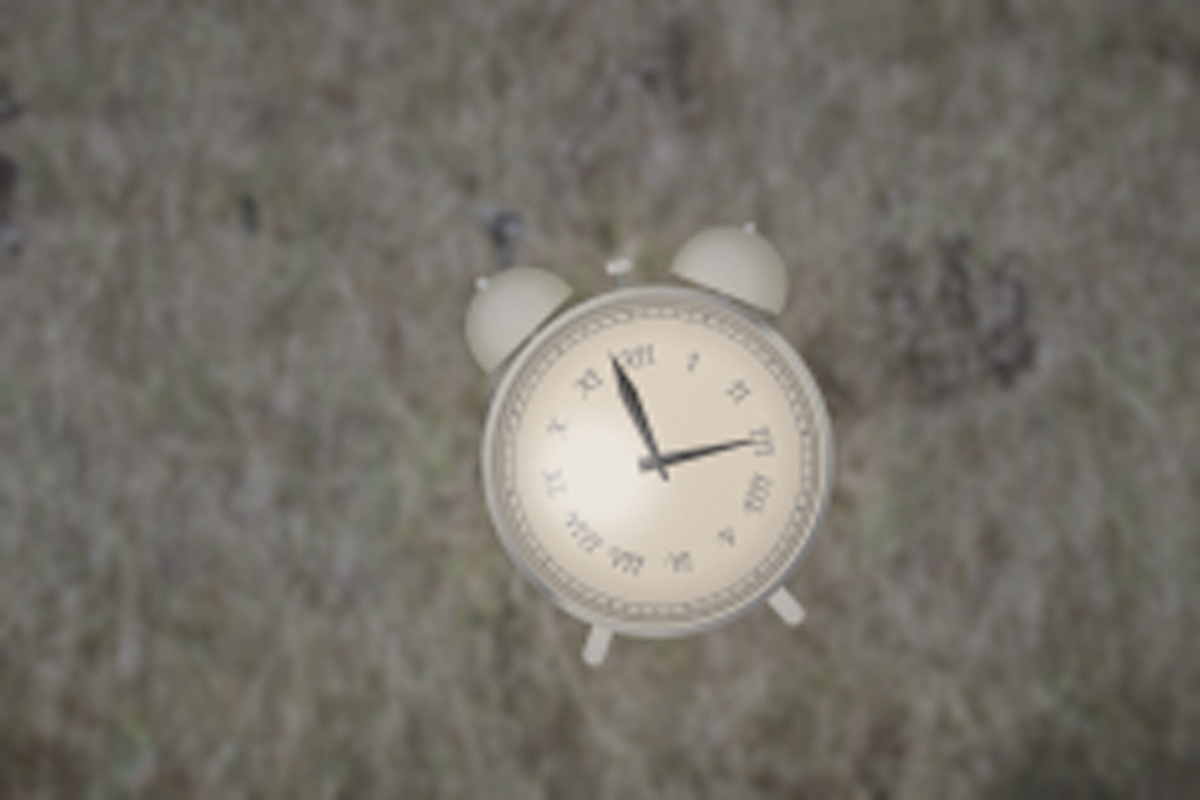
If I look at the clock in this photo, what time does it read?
2:58
